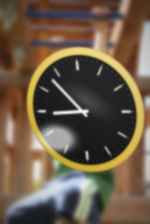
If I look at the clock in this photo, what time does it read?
8:53
